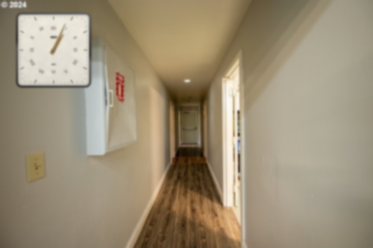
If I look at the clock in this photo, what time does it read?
1:04
